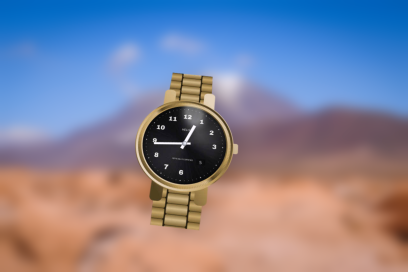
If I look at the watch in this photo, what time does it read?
12:44
